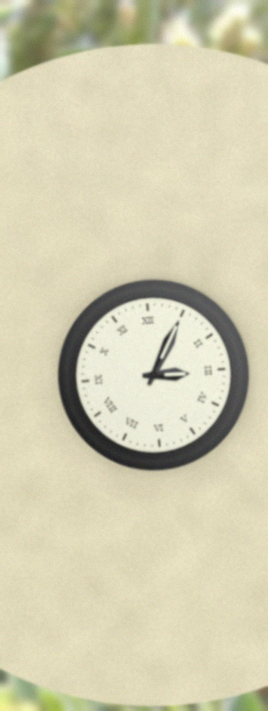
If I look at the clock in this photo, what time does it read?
3:05
